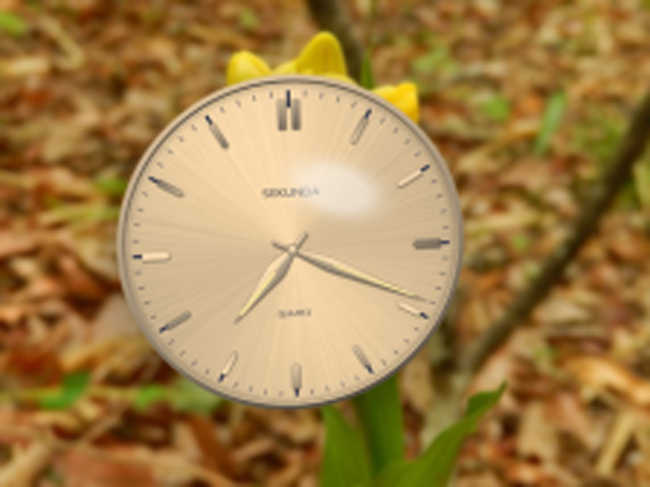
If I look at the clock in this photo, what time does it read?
7:19
